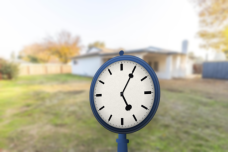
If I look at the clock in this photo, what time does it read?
5:05
